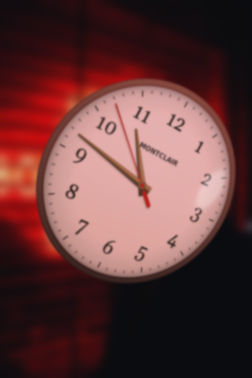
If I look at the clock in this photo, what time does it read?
10:46:52
